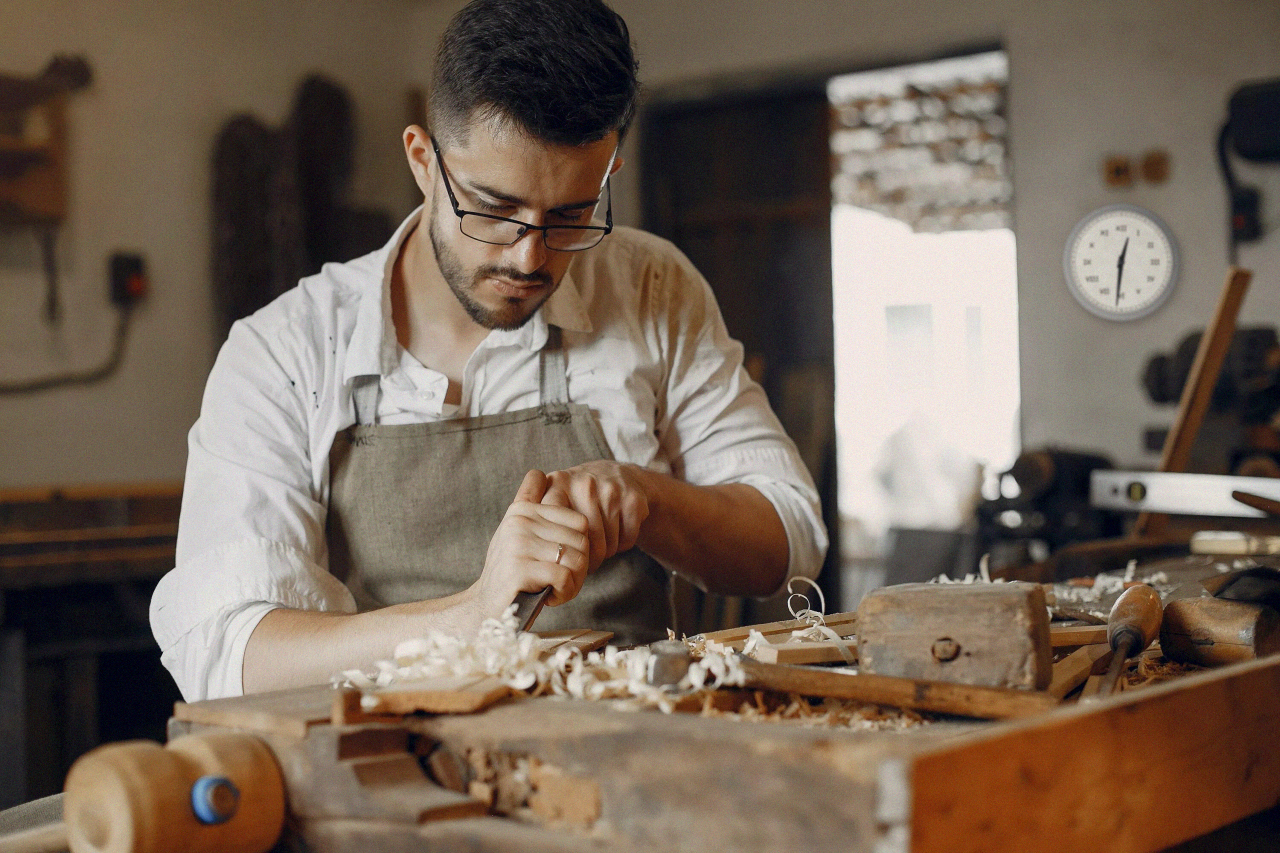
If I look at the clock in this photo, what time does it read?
12:31
